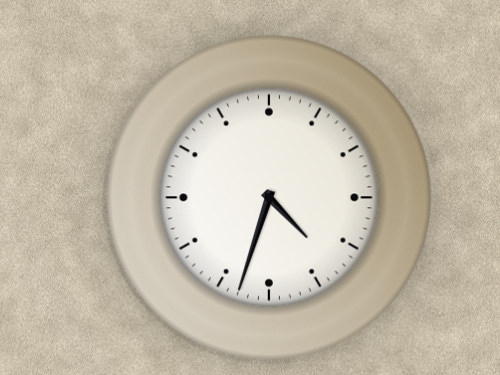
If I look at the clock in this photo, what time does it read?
4:33
